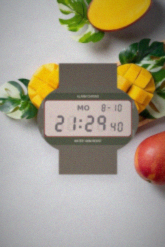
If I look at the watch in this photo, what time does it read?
21:29:40
